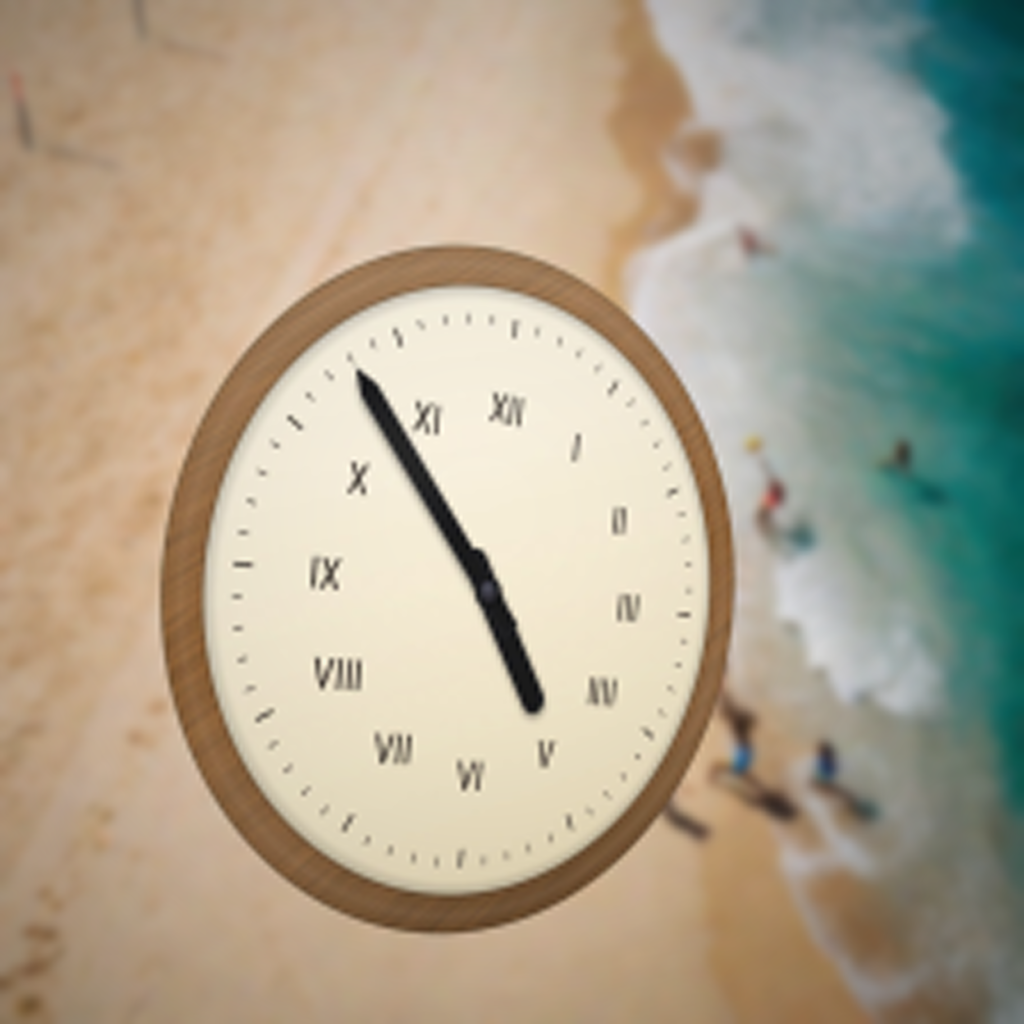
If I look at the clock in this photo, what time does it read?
4:53
